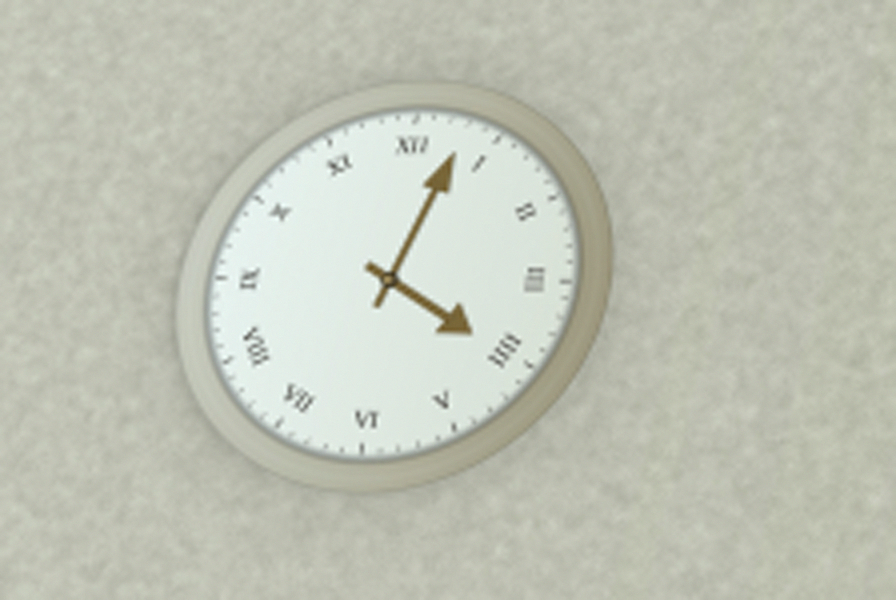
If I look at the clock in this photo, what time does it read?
4:03
